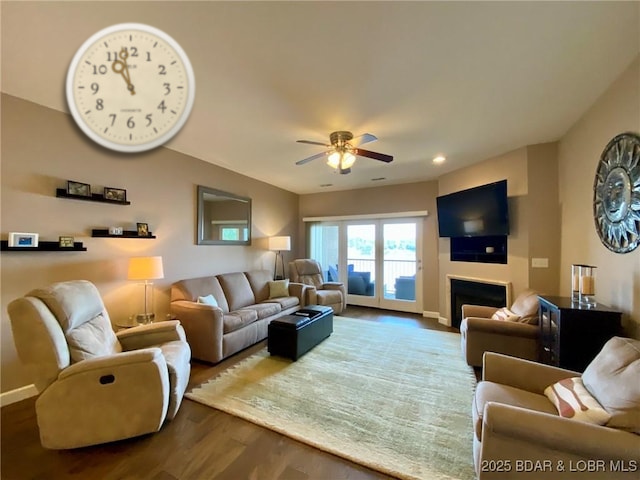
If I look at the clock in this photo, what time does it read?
10:58
